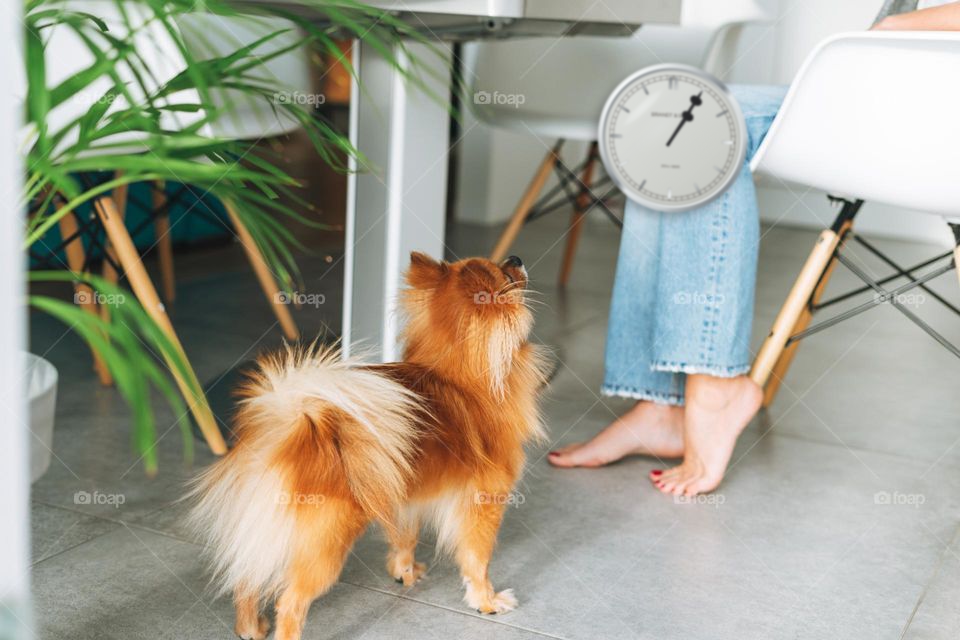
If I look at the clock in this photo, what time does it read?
1:05
